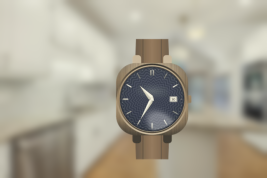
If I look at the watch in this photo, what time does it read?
10:35
